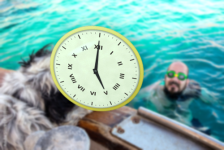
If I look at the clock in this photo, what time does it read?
5:00
